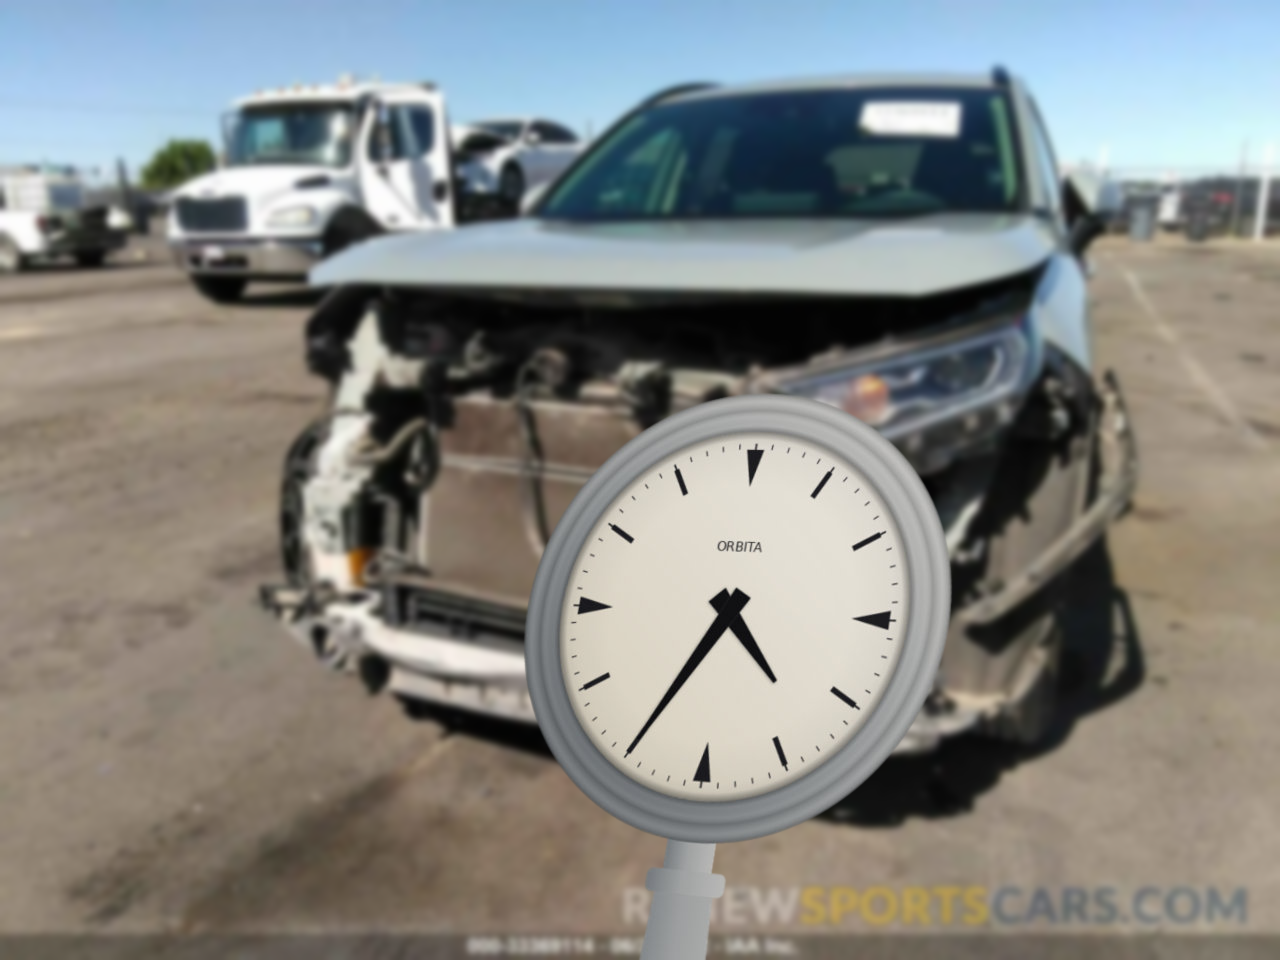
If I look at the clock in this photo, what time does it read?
4:35
